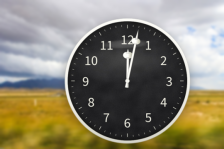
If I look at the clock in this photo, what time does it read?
12:02
